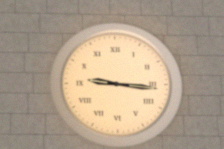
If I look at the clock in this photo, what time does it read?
9:16
